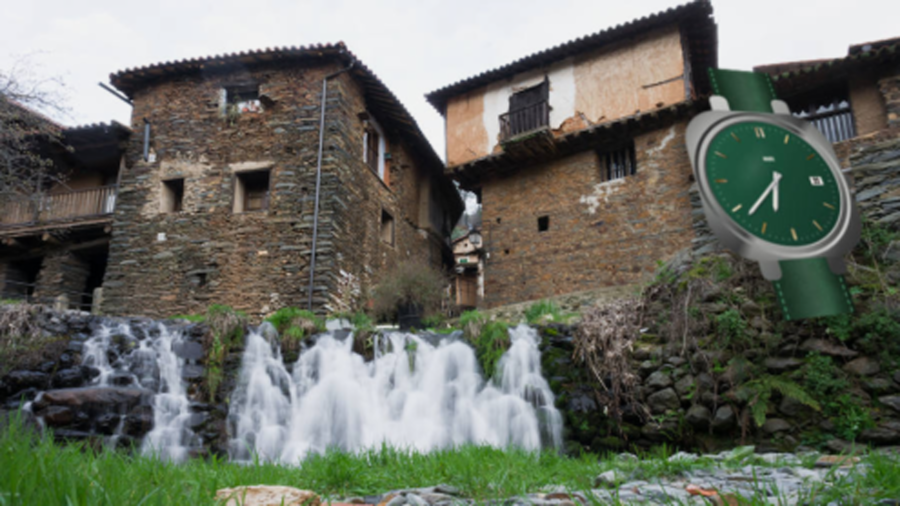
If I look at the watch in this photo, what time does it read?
6:38
